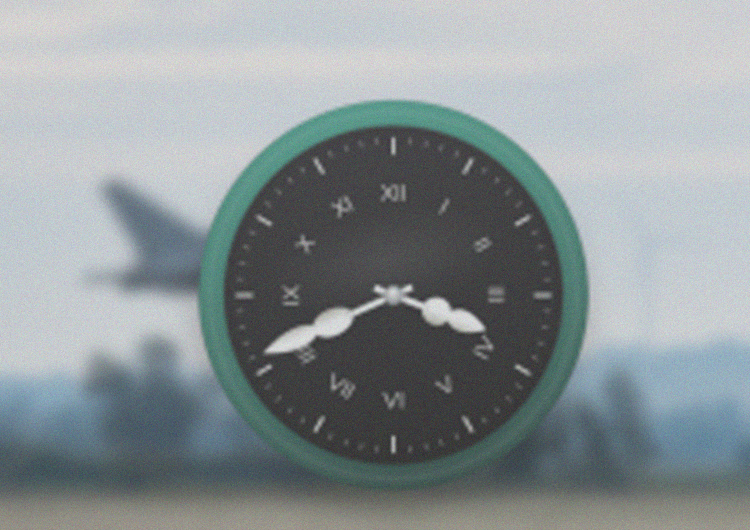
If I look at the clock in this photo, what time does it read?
3:41
